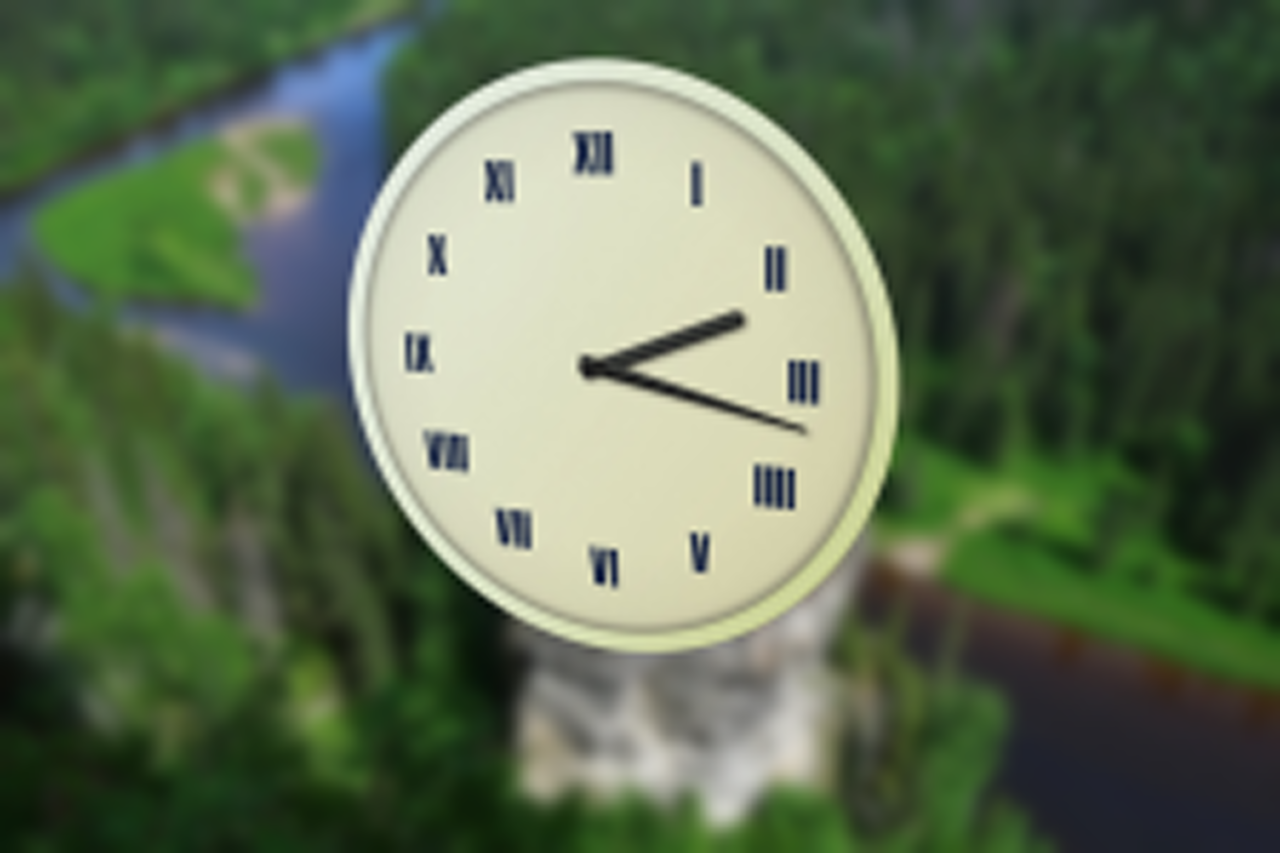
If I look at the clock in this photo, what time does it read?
2:17
